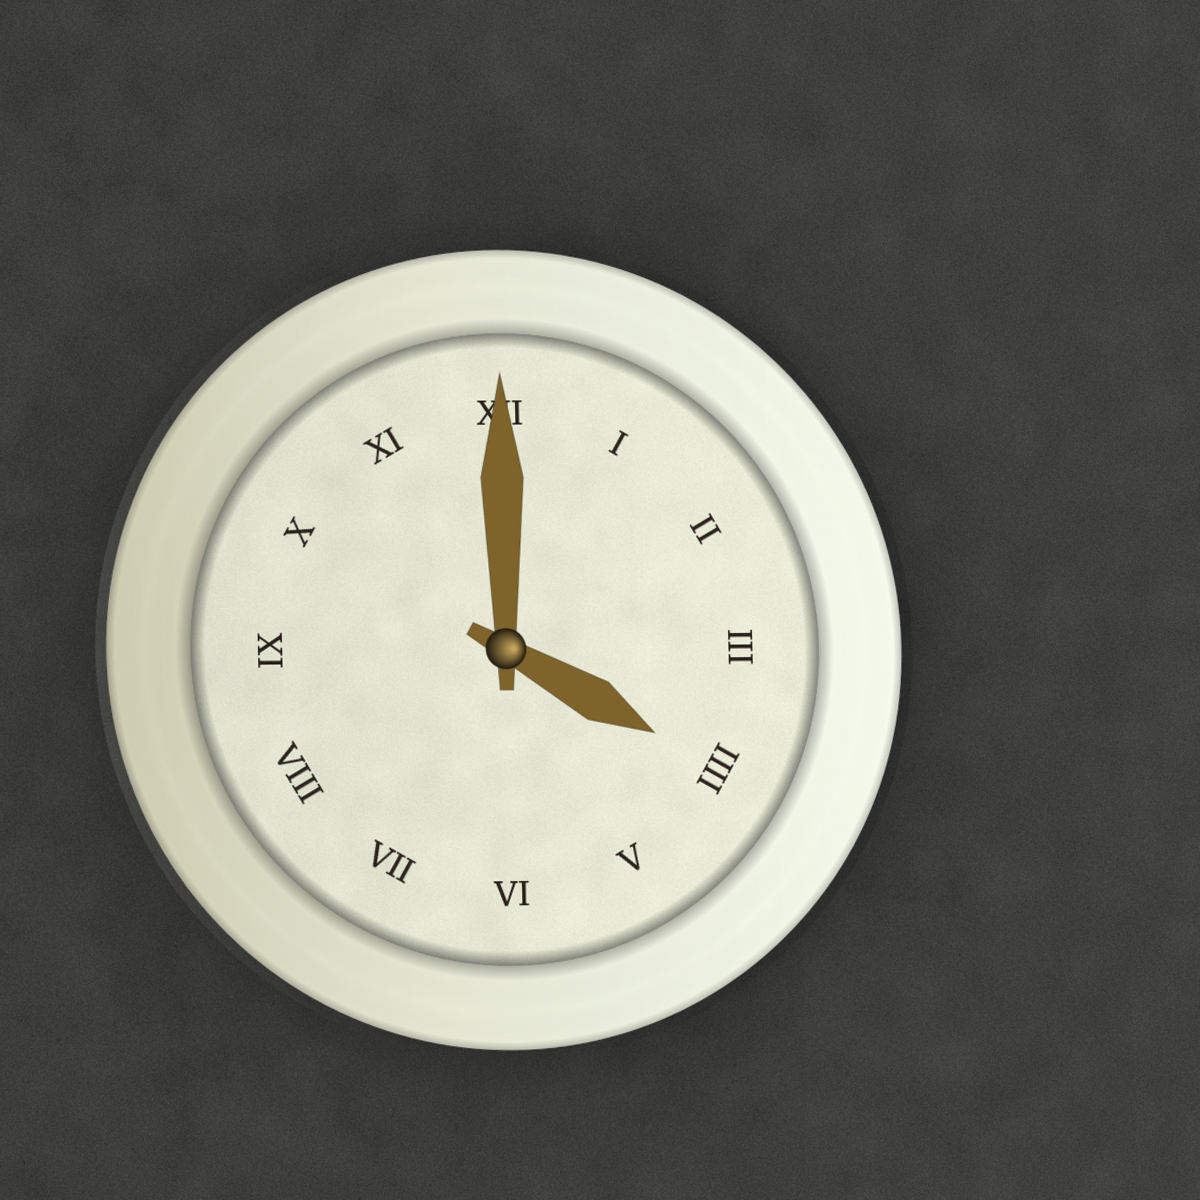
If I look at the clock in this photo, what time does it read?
4:00
